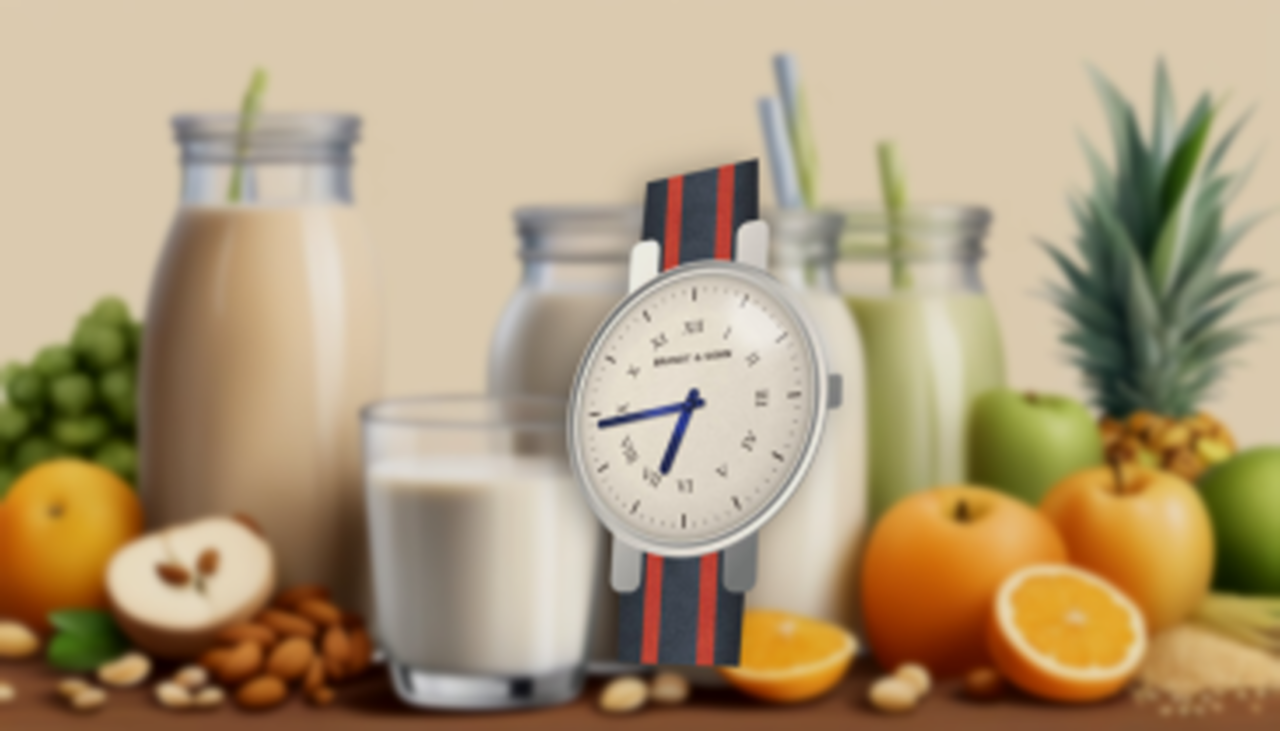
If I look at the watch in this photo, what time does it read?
6:44
